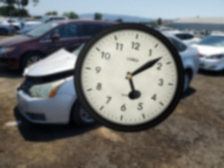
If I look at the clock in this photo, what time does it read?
5:08
